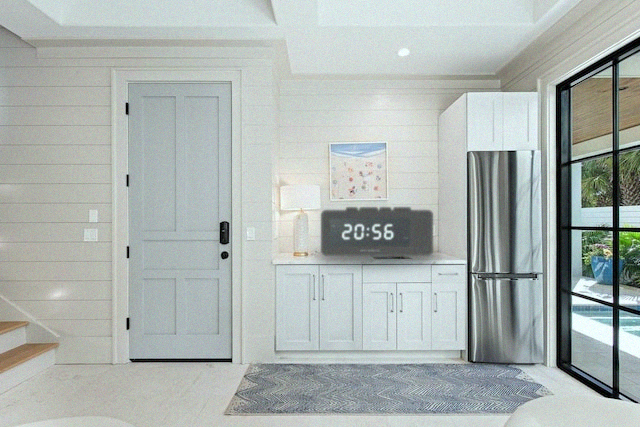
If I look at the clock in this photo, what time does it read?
20:56
